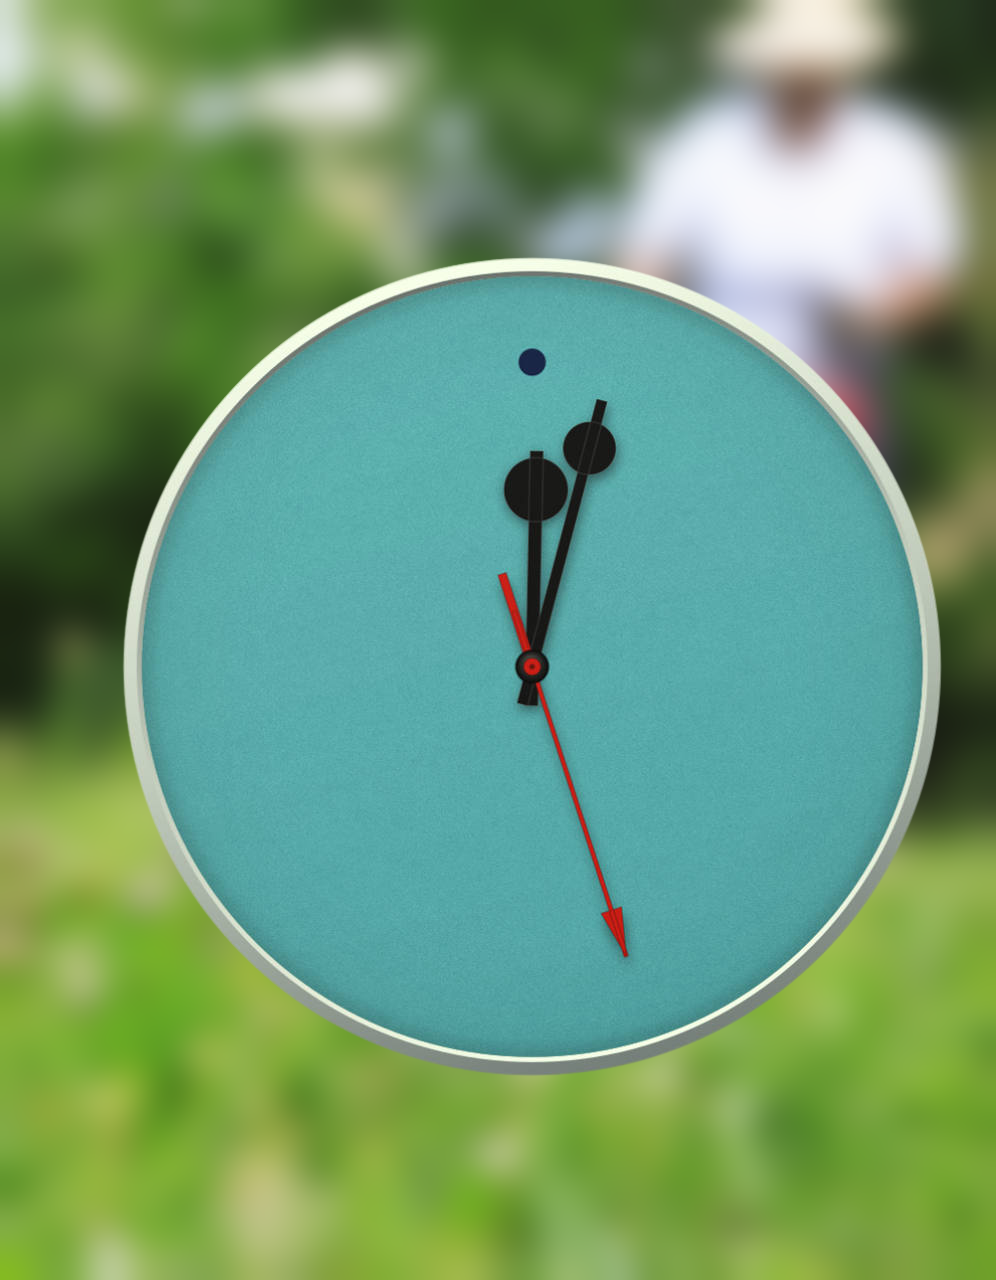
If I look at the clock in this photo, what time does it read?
12:02:27
